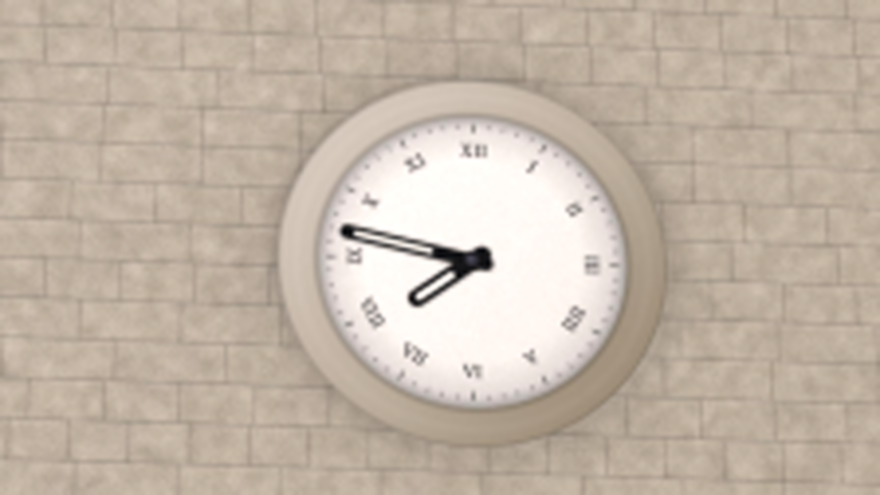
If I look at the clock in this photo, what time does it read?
7:47
